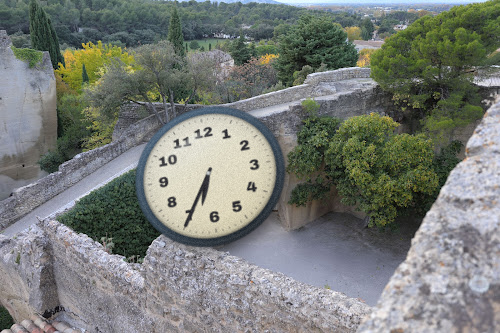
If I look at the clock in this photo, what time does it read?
6:35
